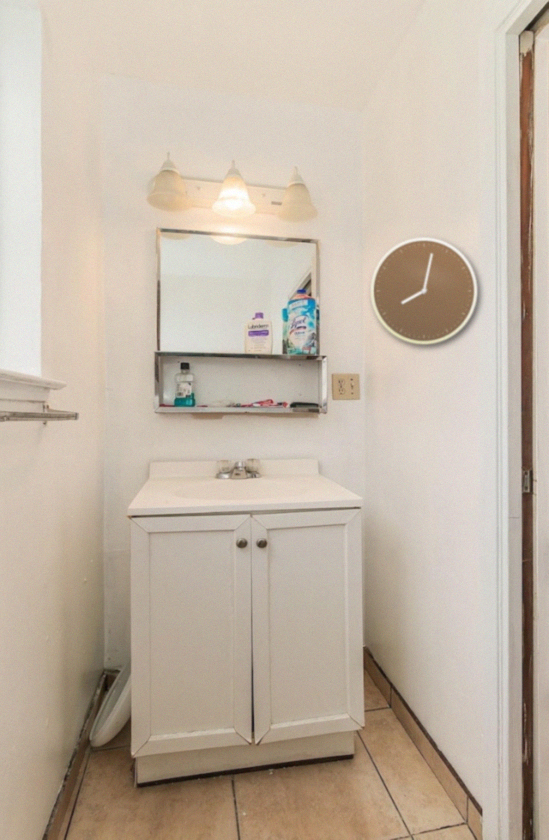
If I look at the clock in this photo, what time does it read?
8:02
